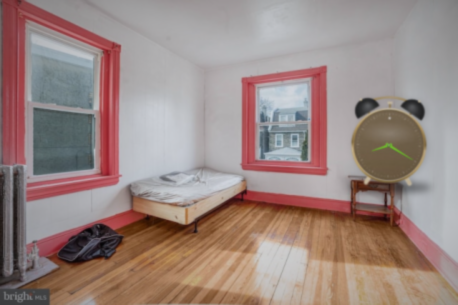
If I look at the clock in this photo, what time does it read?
8:20
